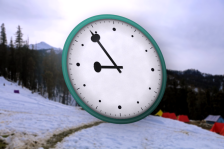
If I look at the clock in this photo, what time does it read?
8:54
